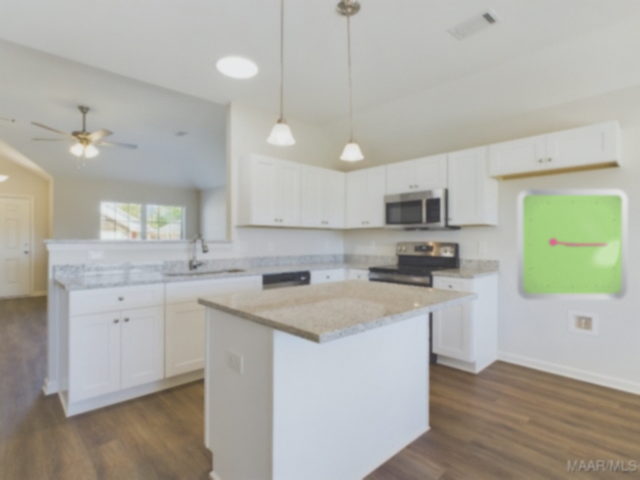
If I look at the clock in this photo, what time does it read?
9:15
